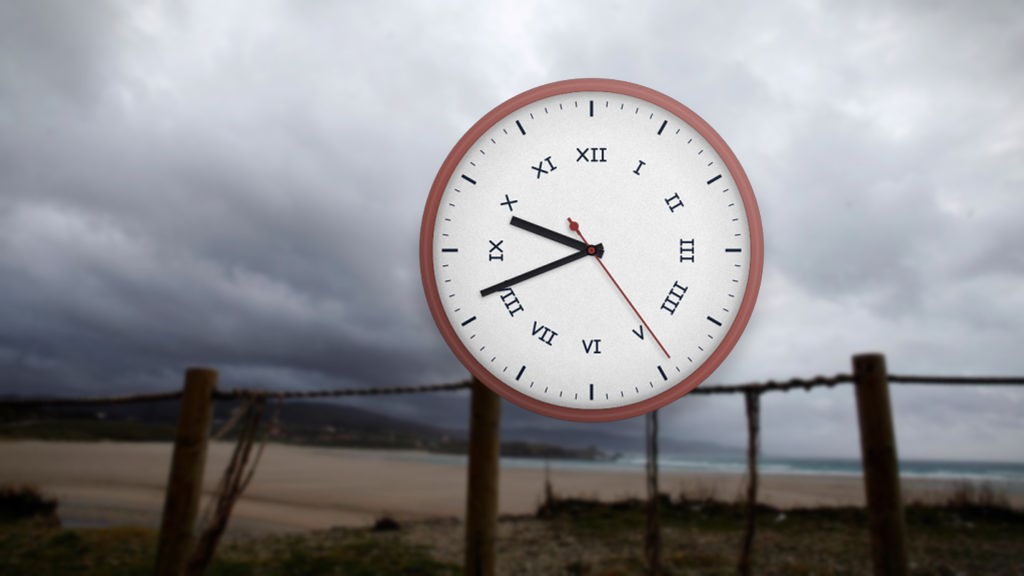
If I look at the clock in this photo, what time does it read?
9:41:24
